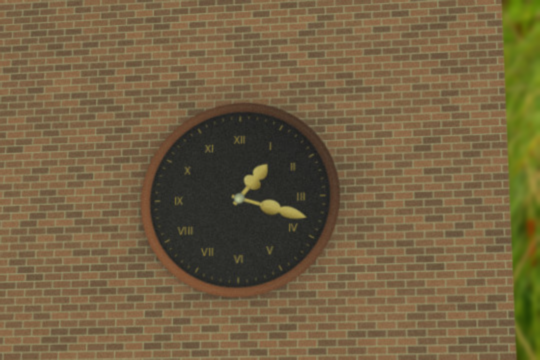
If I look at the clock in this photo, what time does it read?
1:18
